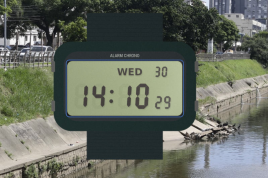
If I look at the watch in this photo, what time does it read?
14:10:29
